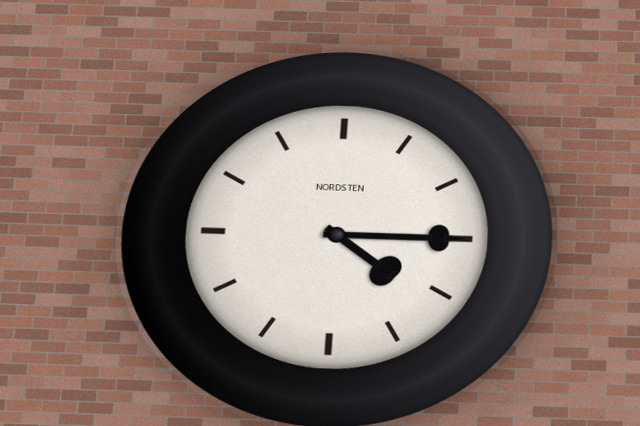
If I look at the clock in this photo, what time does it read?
4:15
